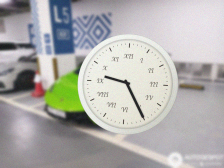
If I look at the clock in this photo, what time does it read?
9:25
